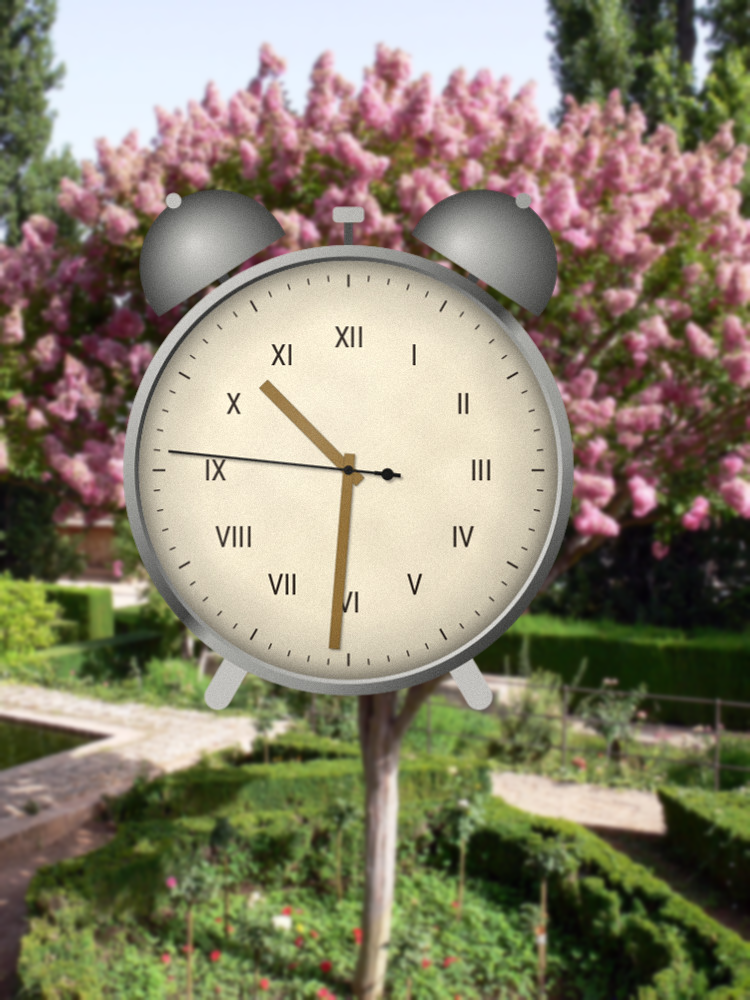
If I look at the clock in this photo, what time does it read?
10:30:46
